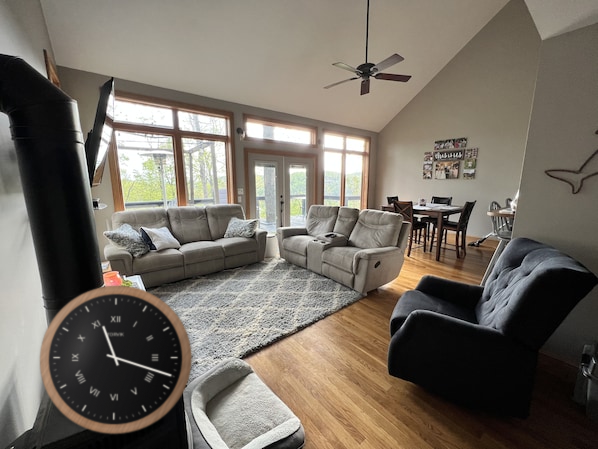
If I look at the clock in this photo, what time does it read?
11:18
